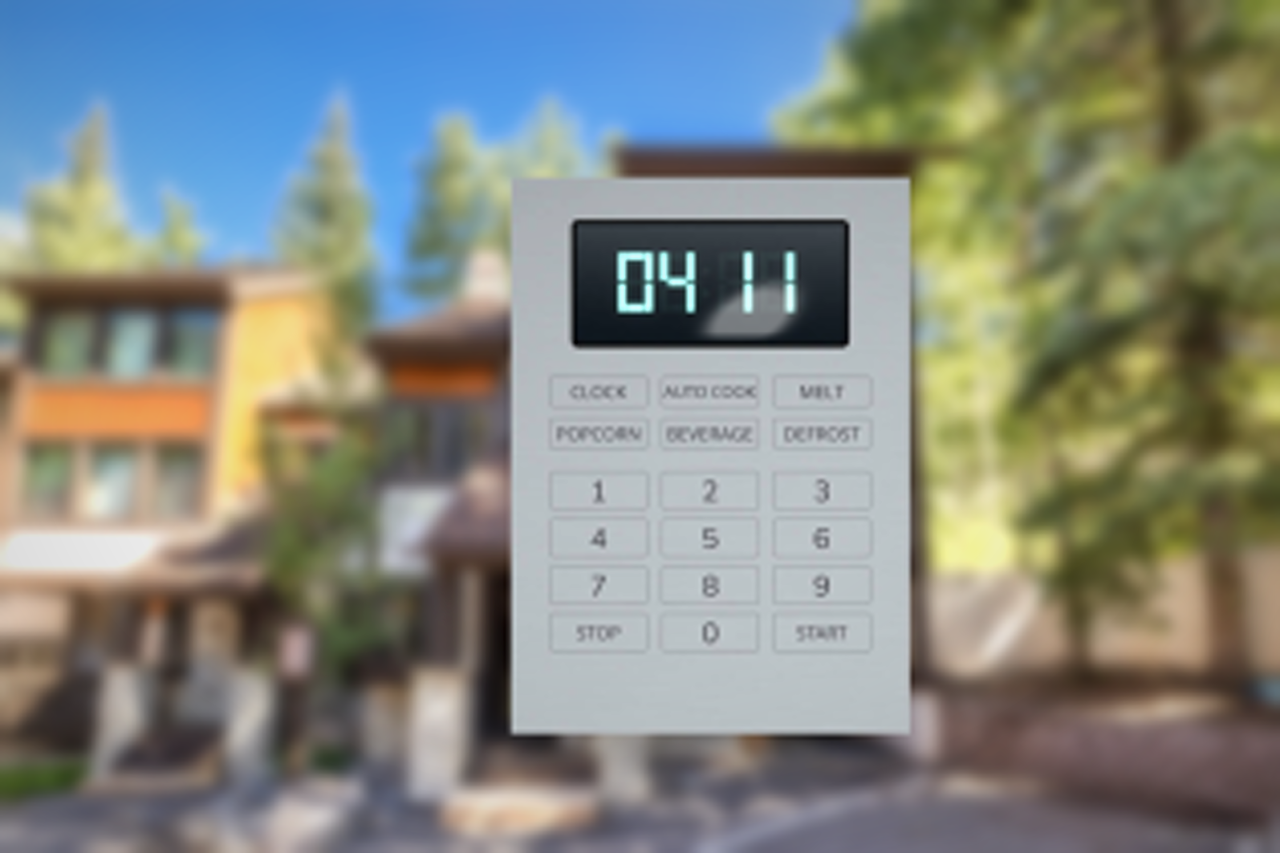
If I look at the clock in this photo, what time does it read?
4:11
